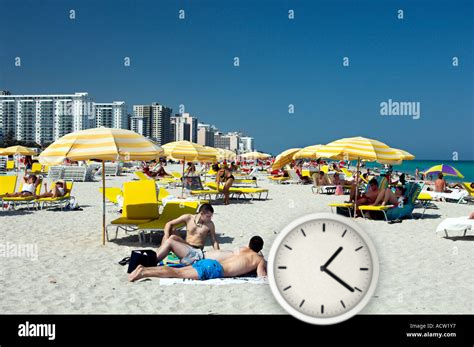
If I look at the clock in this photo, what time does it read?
1:21
